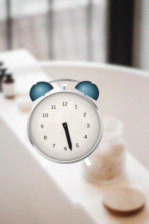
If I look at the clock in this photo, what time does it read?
5:28
